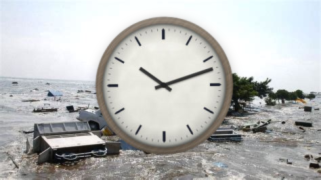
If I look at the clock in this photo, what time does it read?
10:12
